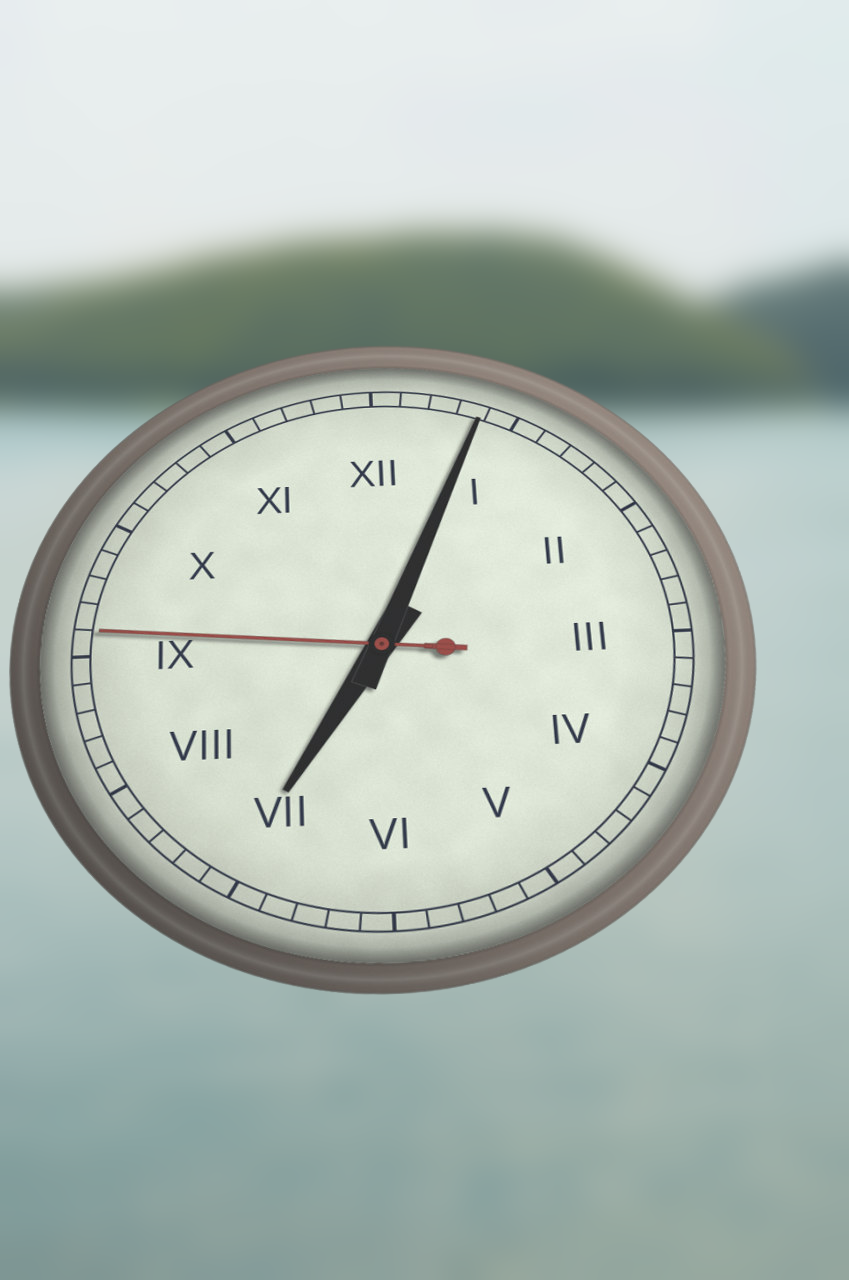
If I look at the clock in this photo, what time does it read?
7:03:46
